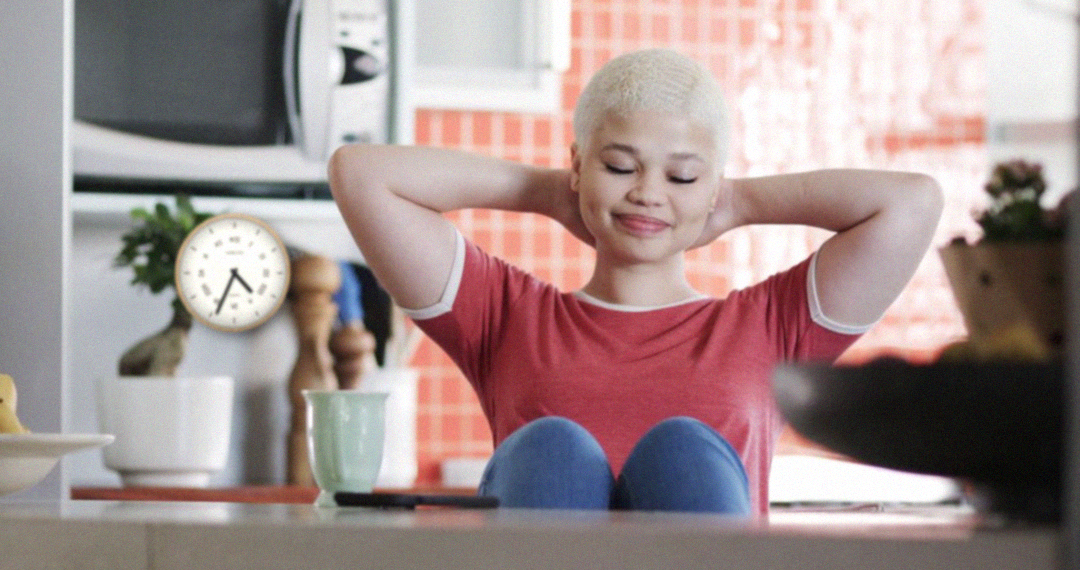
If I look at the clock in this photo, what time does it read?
4:34
